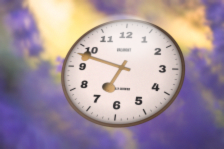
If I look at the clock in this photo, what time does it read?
6:48
